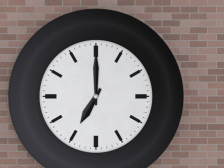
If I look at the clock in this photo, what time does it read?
7:00
